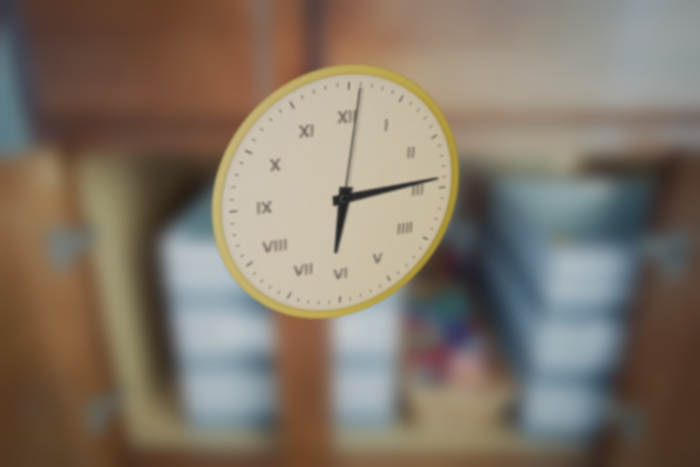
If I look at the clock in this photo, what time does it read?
6:14:01
